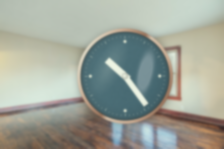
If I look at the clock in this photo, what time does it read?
10:24
